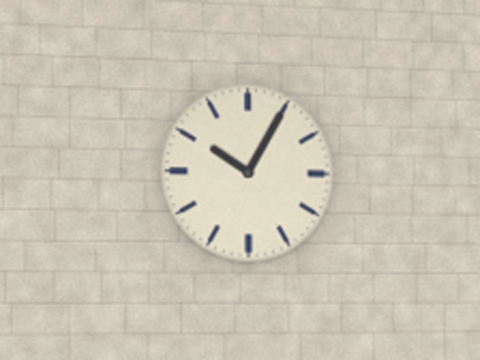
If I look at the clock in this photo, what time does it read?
10:05
